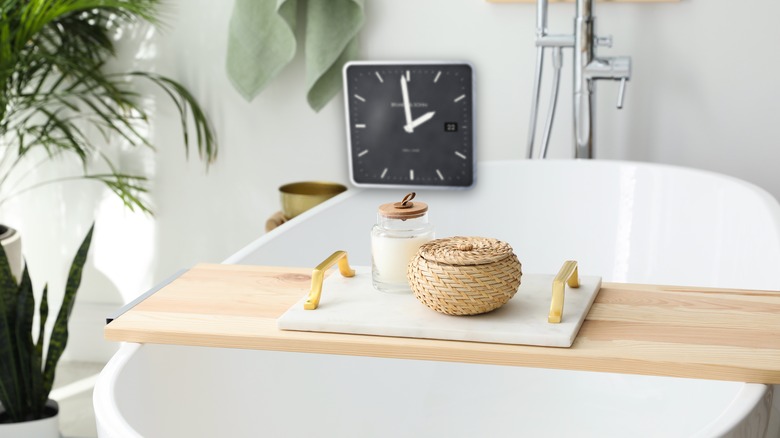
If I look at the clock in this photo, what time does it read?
1:59
